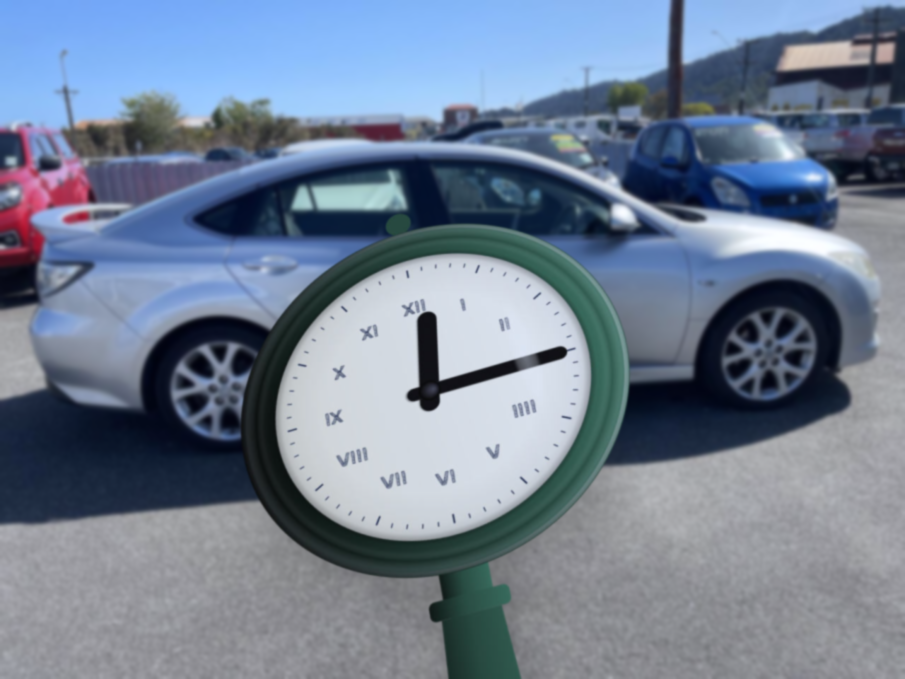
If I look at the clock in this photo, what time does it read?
12:15
